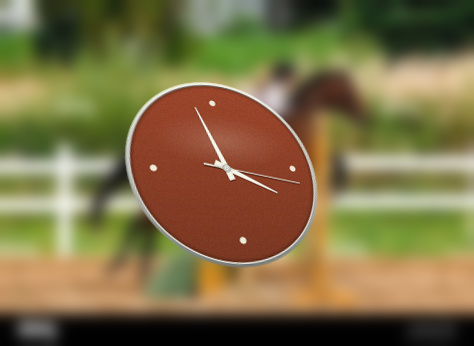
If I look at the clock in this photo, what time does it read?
3:57:17
